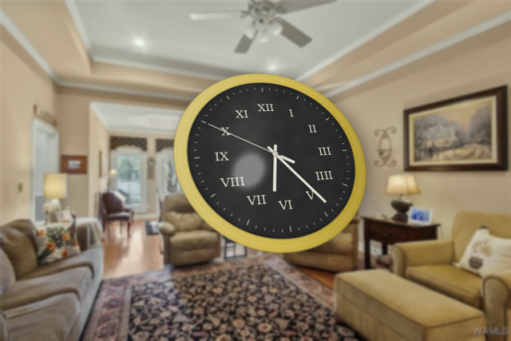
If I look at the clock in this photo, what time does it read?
6:23:50
